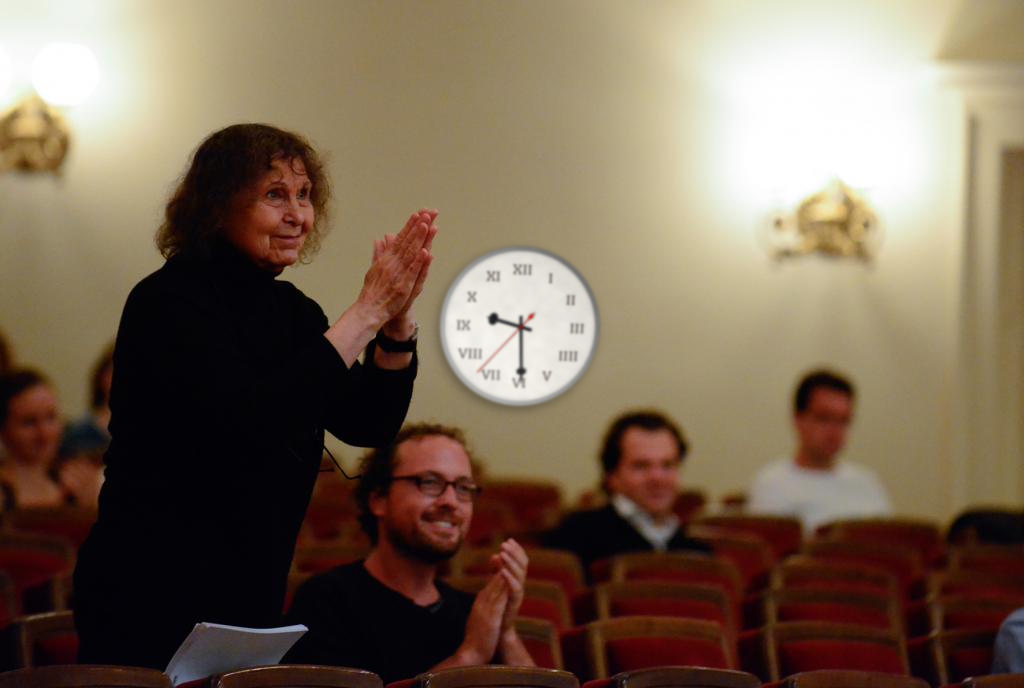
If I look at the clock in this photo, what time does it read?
9:29:37
